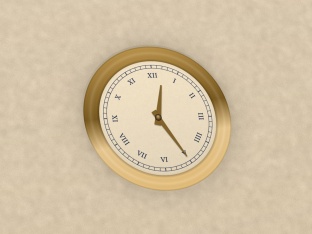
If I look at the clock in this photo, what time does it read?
12:25
